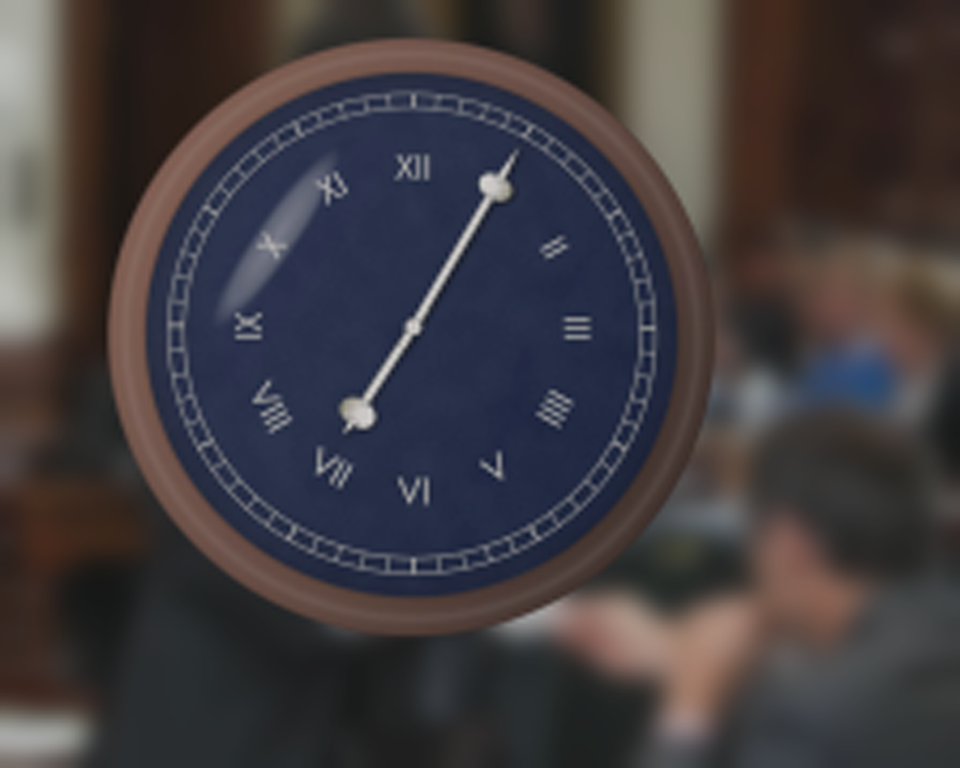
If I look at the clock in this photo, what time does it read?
7:05
